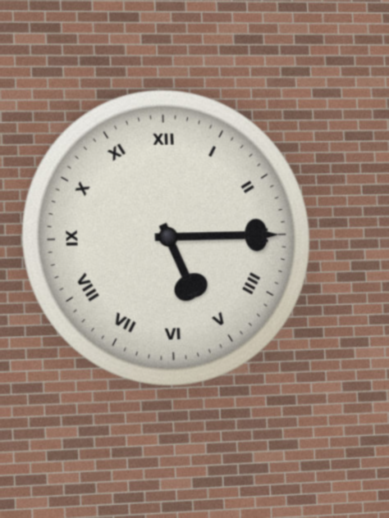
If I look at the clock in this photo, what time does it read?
5:15
